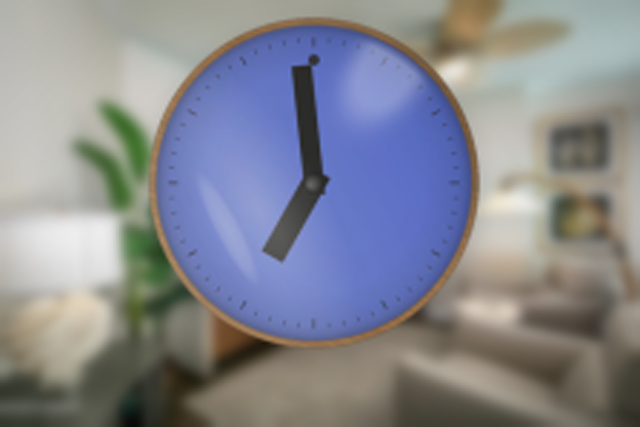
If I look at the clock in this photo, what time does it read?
6:59
